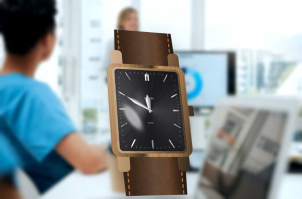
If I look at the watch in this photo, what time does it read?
11:50
